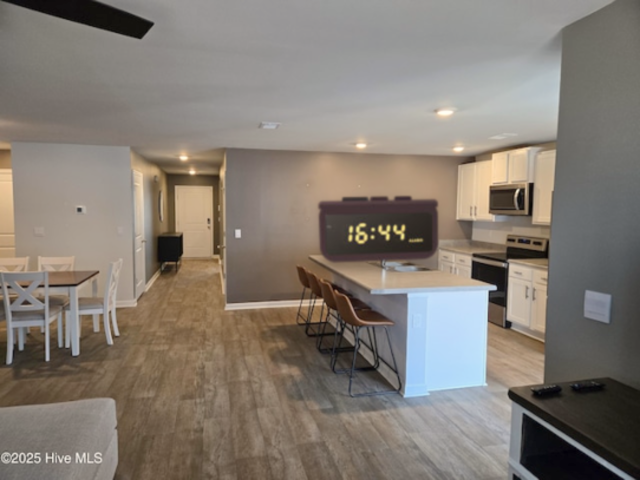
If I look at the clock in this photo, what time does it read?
16:44
